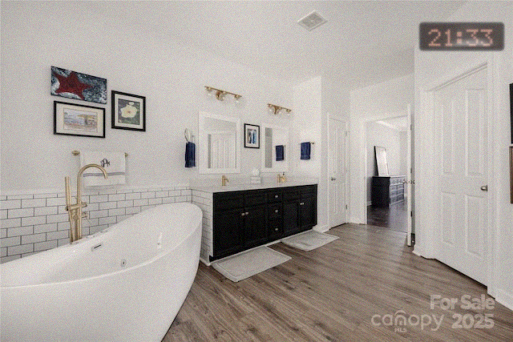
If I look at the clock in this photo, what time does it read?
21:33
